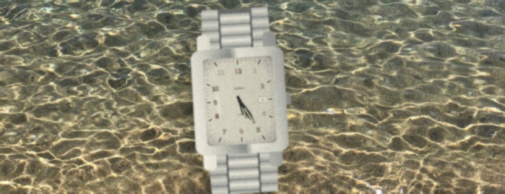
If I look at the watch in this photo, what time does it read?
5:25
